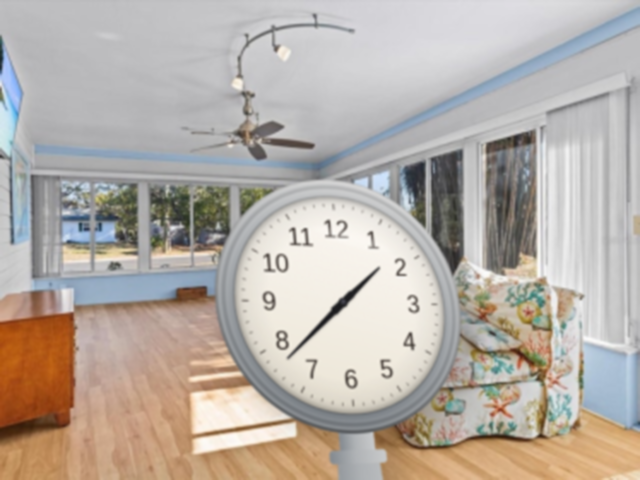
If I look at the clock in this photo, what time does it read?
1:38
